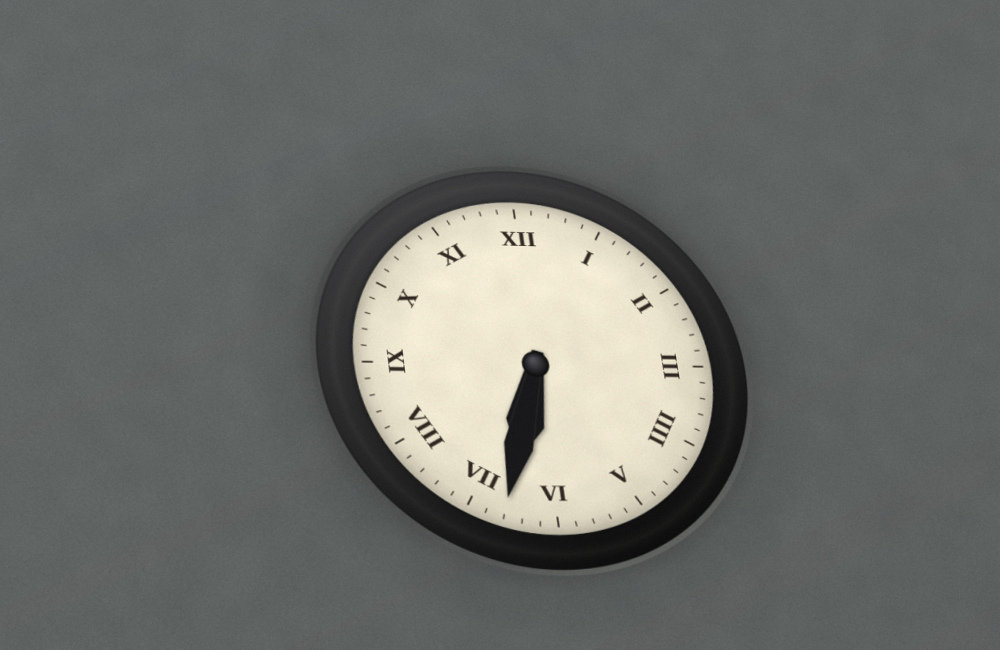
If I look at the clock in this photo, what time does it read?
6:33
